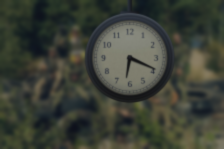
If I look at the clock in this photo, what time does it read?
6:19
